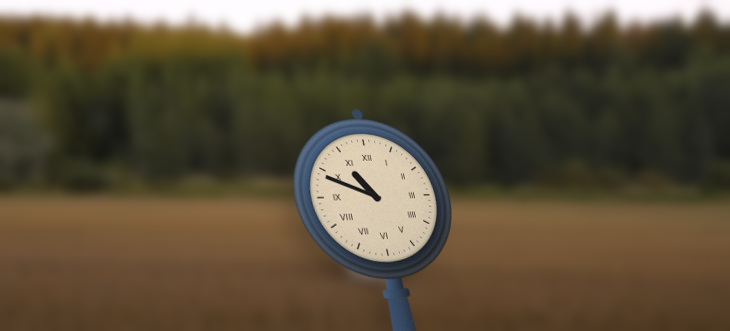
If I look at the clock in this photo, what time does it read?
10:49
